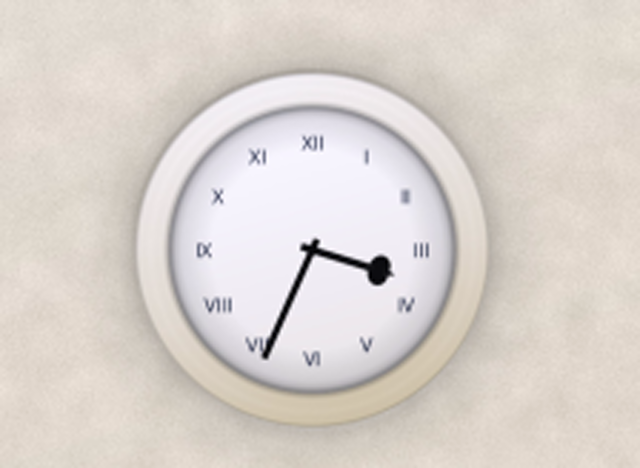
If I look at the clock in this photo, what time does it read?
3:34
